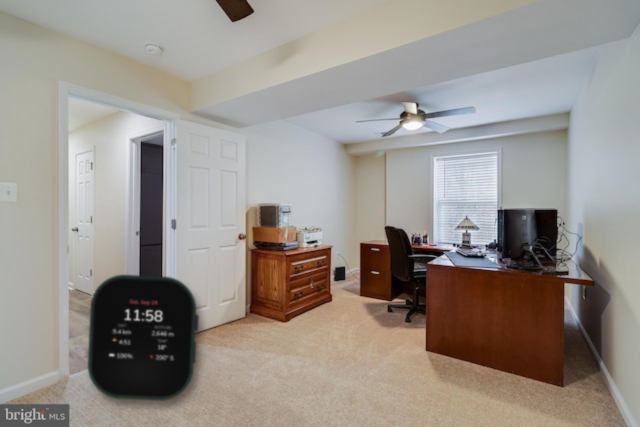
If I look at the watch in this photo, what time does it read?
11:58
